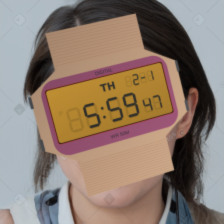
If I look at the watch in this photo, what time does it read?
5:59:47
